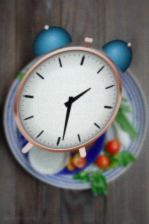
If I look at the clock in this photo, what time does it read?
1:29
